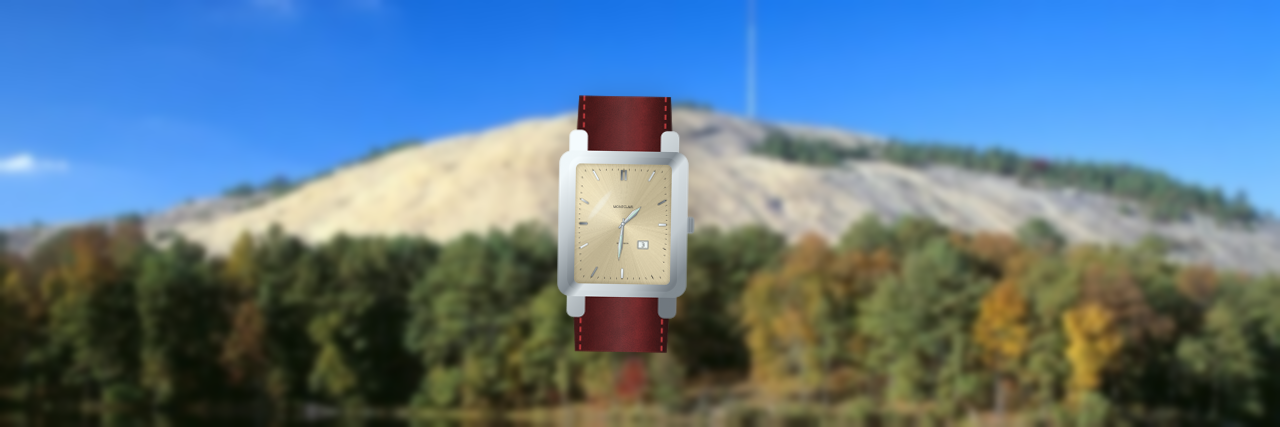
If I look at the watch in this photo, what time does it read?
1:31
